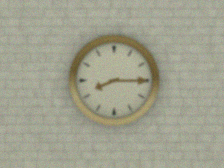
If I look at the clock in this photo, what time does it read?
8:15
